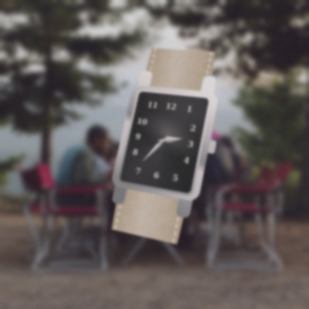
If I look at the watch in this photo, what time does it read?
2:36
